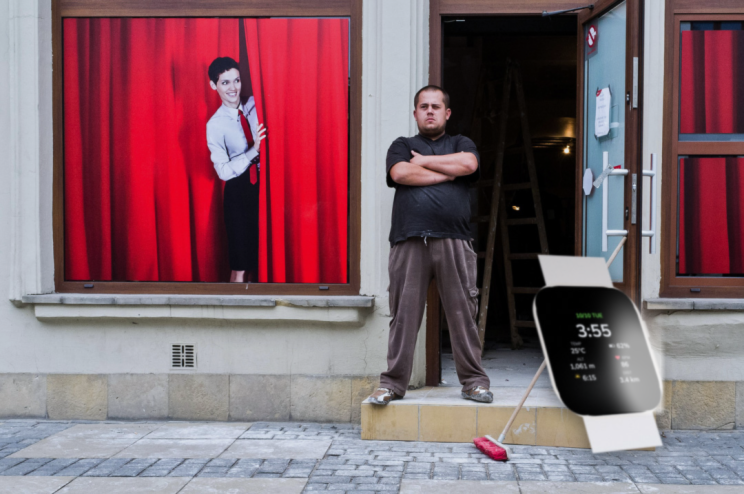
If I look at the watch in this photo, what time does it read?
3:55
